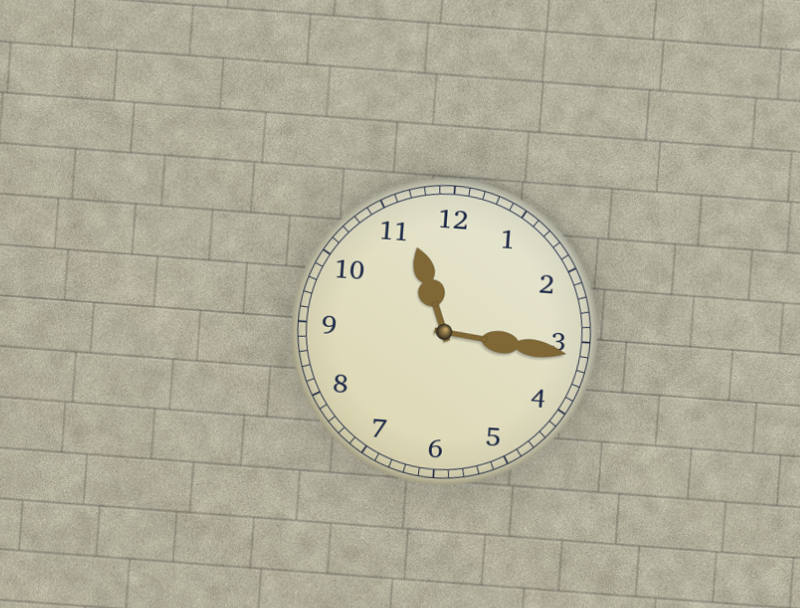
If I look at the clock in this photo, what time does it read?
11:16
